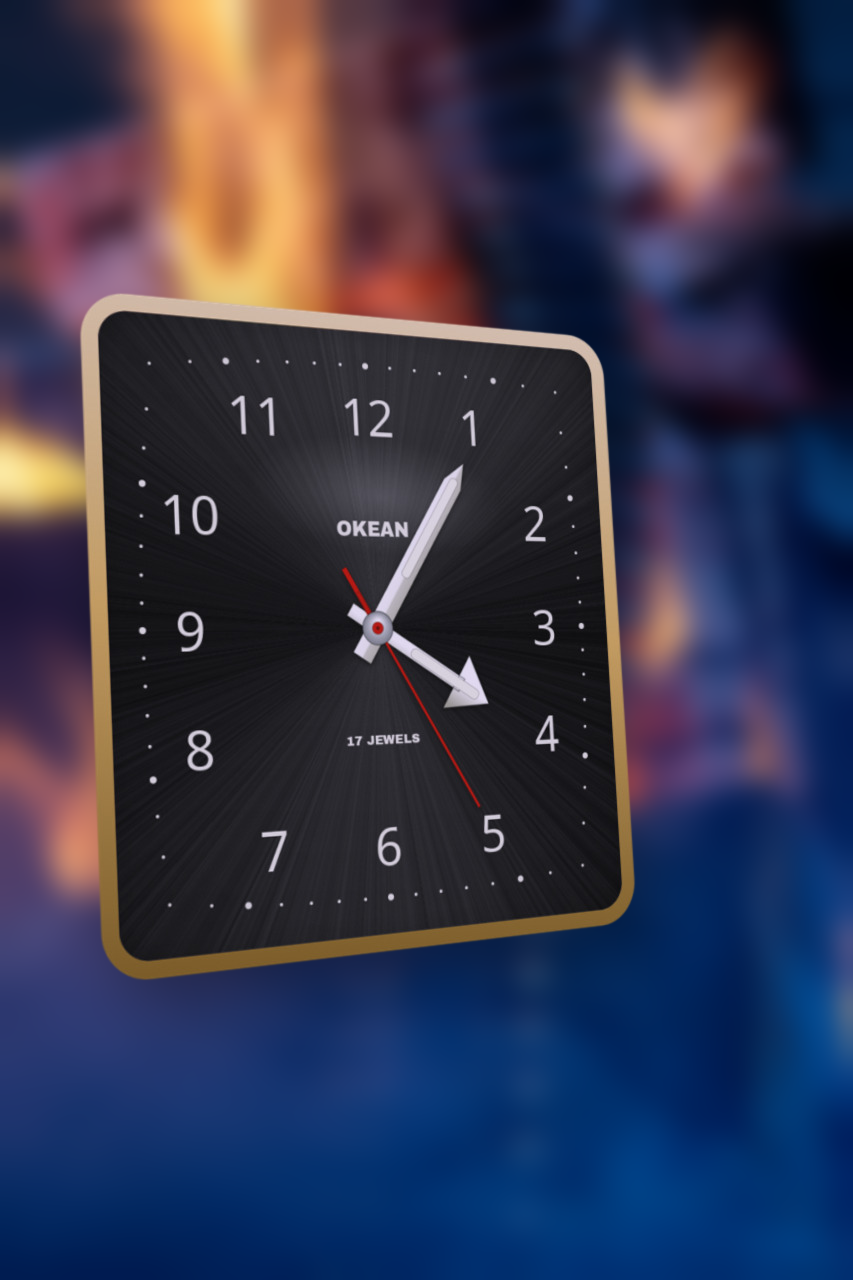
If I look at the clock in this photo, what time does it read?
4:05:25
